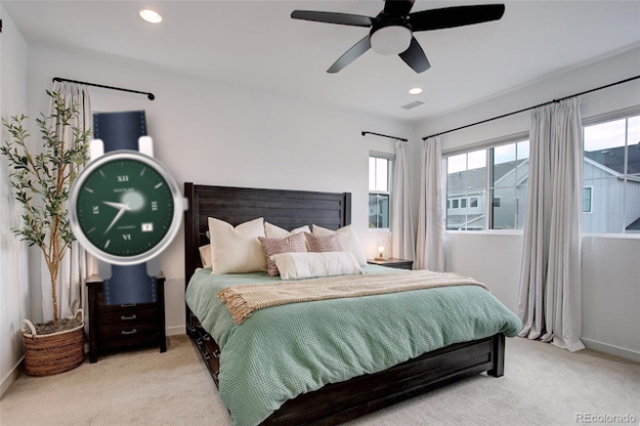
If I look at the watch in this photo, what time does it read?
9:37
